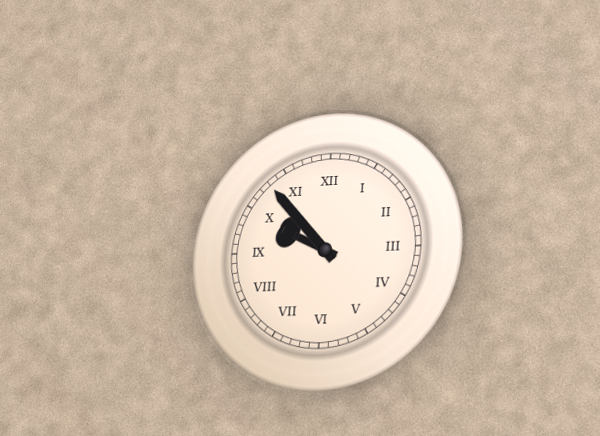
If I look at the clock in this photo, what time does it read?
9:53
